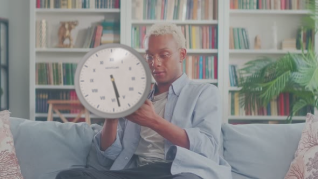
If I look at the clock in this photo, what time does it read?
5:28
